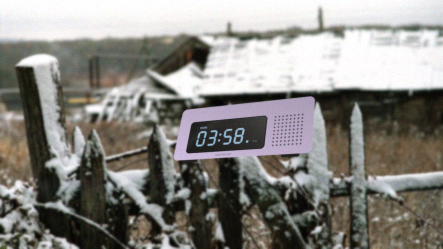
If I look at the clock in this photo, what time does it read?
3:58
